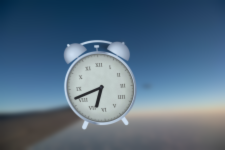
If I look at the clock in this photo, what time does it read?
6:42
